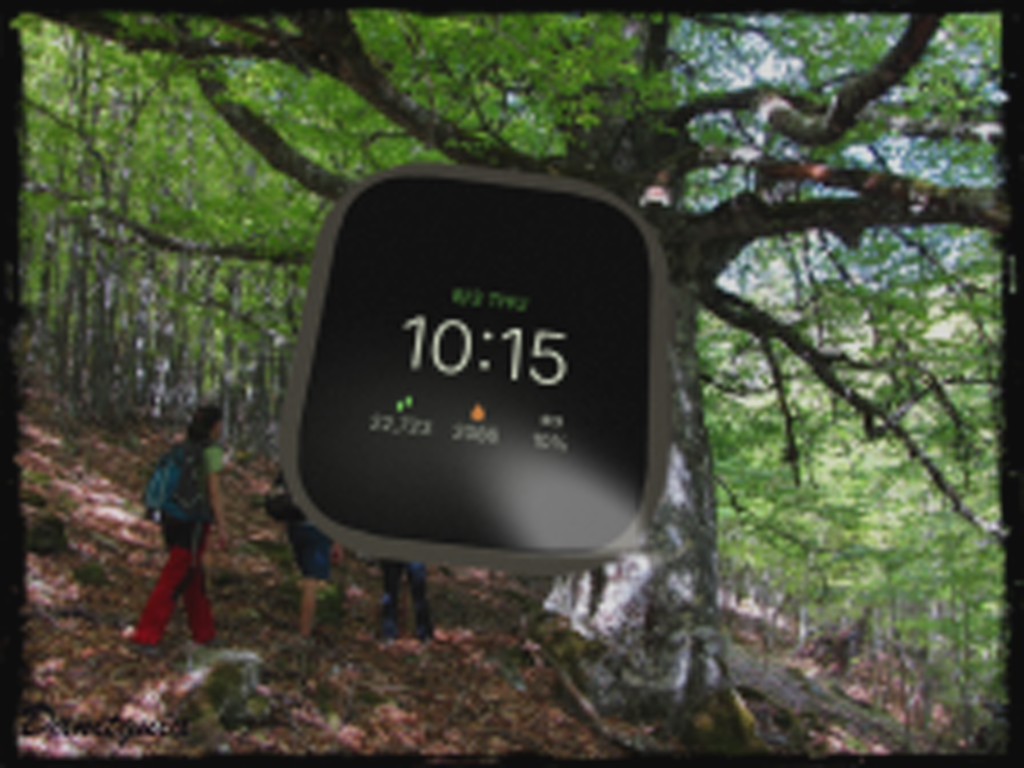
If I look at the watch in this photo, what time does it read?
10:15
